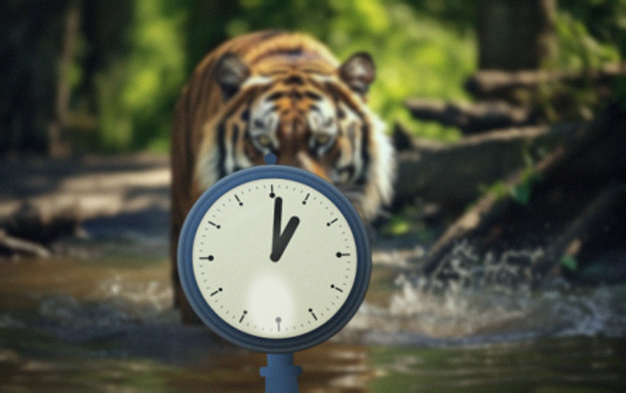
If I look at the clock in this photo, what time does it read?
1:01
